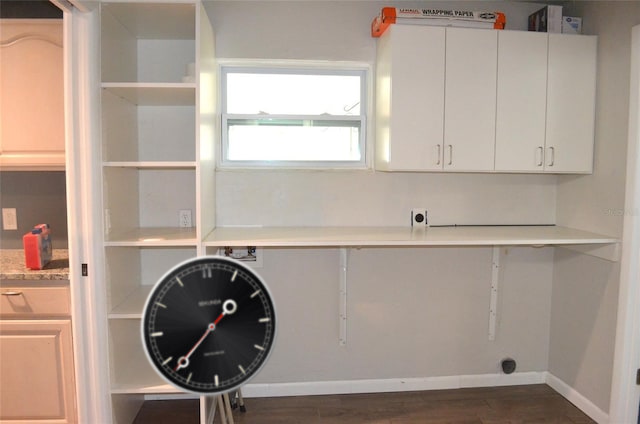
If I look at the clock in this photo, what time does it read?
1:37:38
